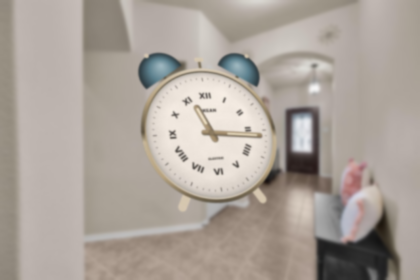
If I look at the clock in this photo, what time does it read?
11:16
